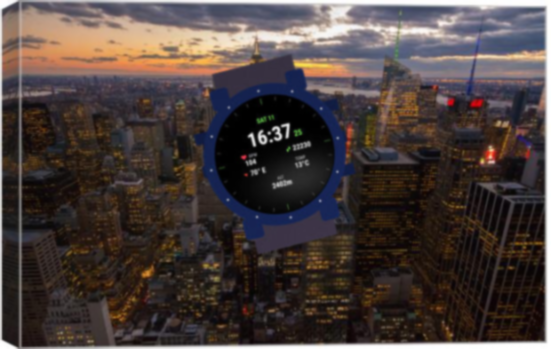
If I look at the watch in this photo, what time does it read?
16:37
